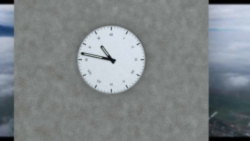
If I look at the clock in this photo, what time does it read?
10:47
